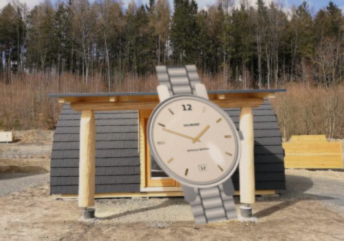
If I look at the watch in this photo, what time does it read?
1:49
